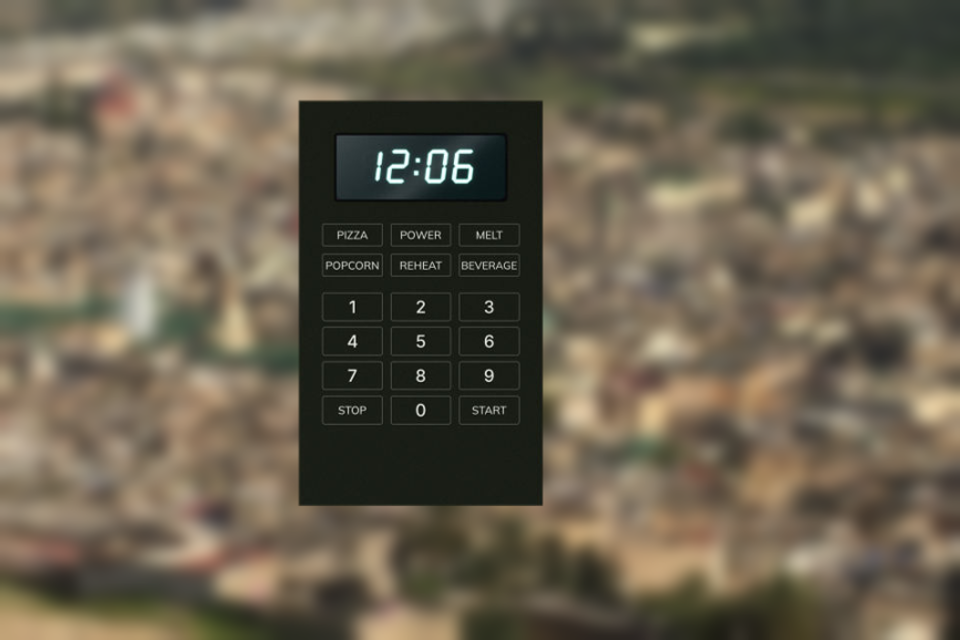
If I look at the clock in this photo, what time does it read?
12:06
